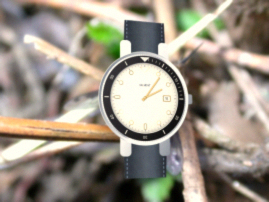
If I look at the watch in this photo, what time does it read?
2:06
